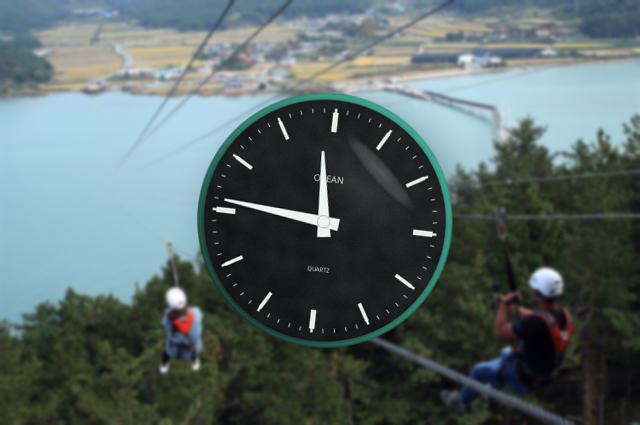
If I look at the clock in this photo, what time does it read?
11:46
